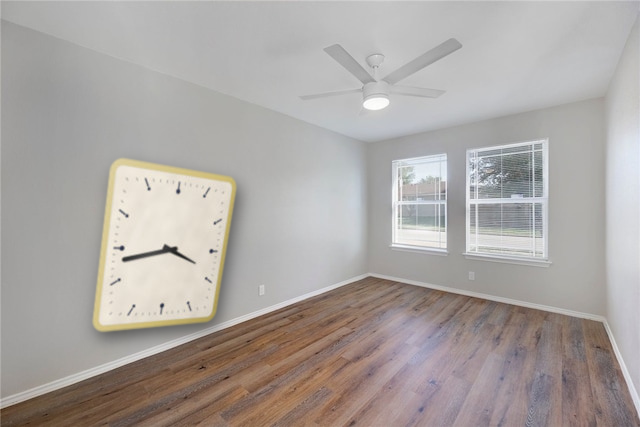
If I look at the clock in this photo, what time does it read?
3:43
